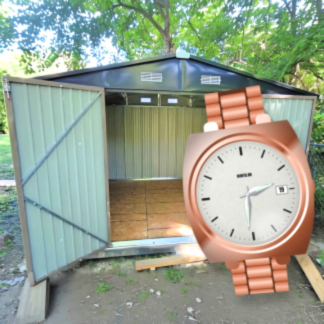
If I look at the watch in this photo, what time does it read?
2:31
